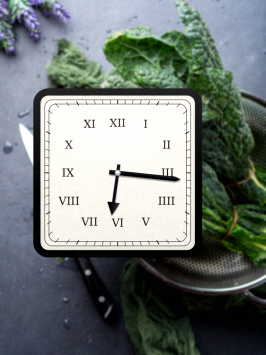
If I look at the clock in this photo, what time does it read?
6:16
